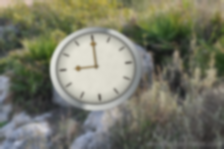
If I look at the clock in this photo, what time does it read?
9:00
